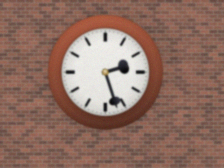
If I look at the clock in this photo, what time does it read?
2:27
